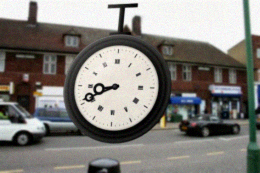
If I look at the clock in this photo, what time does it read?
8:41
